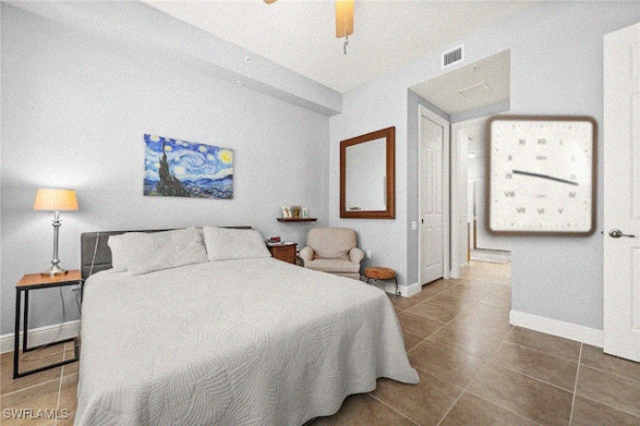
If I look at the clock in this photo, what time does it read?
9:17
